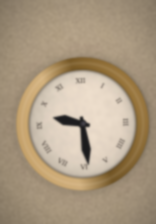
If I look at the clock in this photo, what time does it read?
9:29
